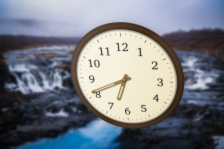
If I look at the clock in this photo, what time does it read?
6:41
